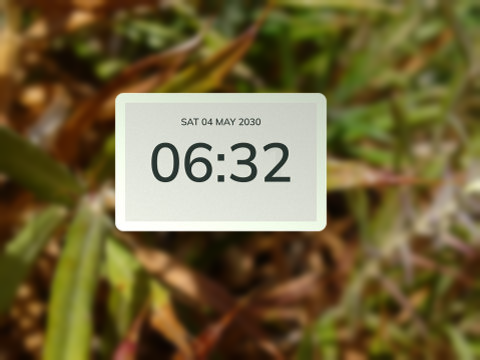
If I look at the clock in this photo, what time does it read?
6:32
